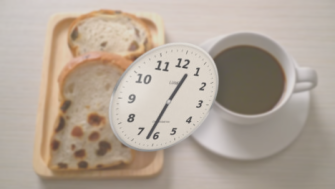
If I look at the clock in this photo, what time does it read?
12:32
